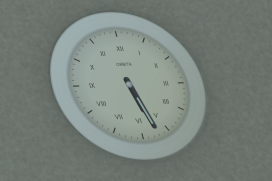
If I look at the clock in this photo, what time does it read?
5:27
